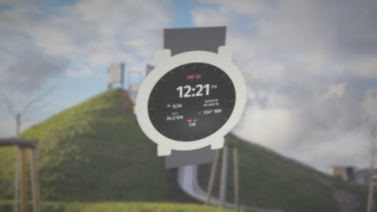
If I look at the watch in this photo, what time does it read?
12:21
